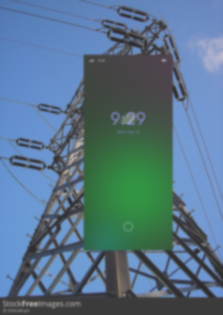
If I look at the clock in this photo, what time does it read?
9:29
